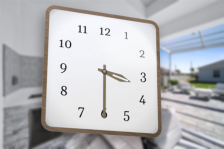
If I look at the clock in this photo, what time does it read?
3:30
